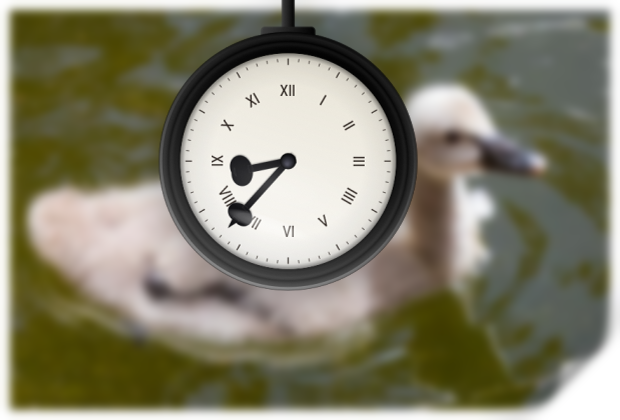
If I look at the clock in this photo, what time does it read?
8:37
